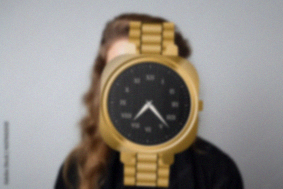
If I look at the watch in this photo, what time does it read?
7:23
